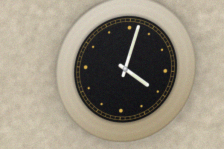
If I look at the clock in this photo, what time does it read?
4:02
